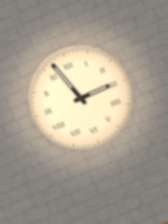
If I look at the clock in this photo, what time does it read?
2:57
